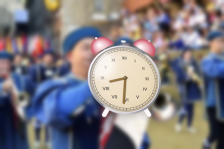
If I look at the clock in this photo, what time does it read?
8:31
